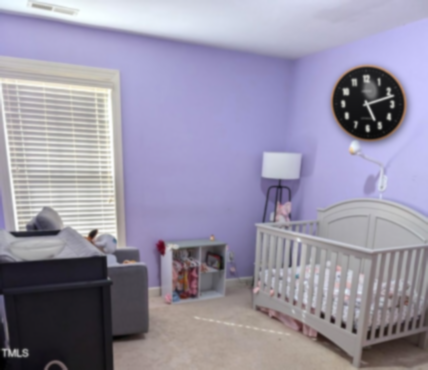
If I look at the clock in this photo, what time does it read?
5:12
